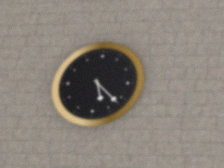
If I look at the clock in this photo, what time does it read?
5:22
